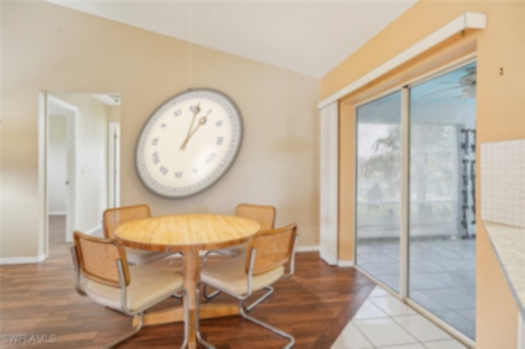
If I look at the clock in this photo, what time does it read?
1:01
